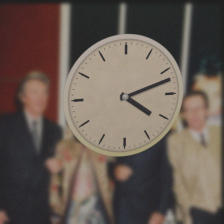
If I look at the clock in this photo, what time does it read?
4:12
